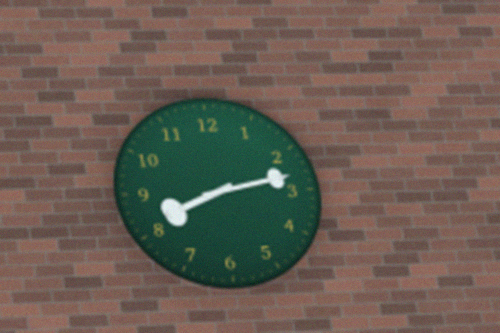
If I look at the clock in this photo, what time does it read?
8:13
